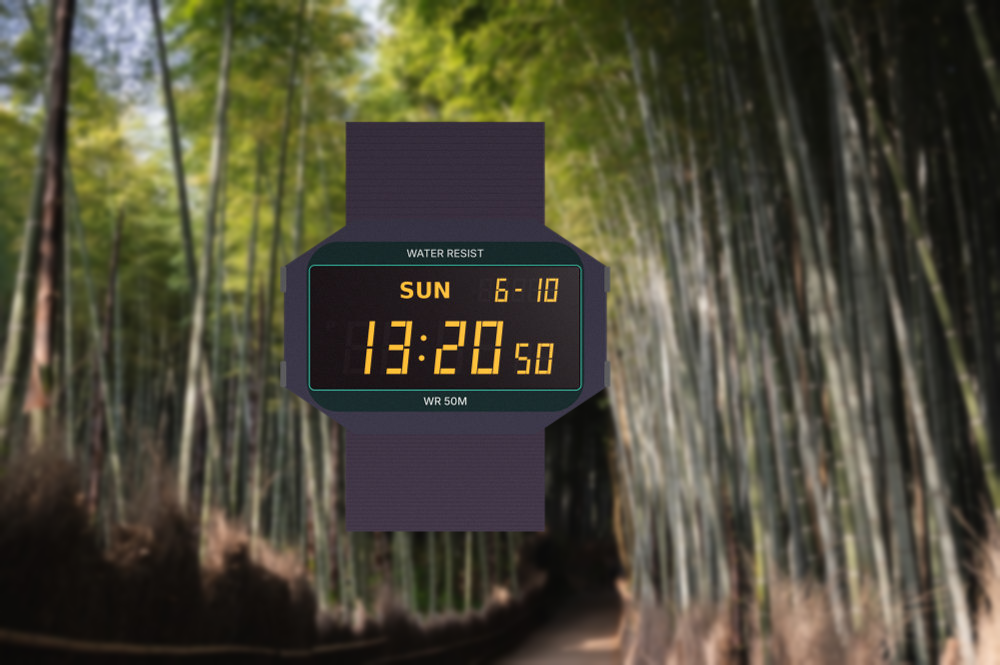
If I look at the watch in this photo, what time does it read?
13:20:50
